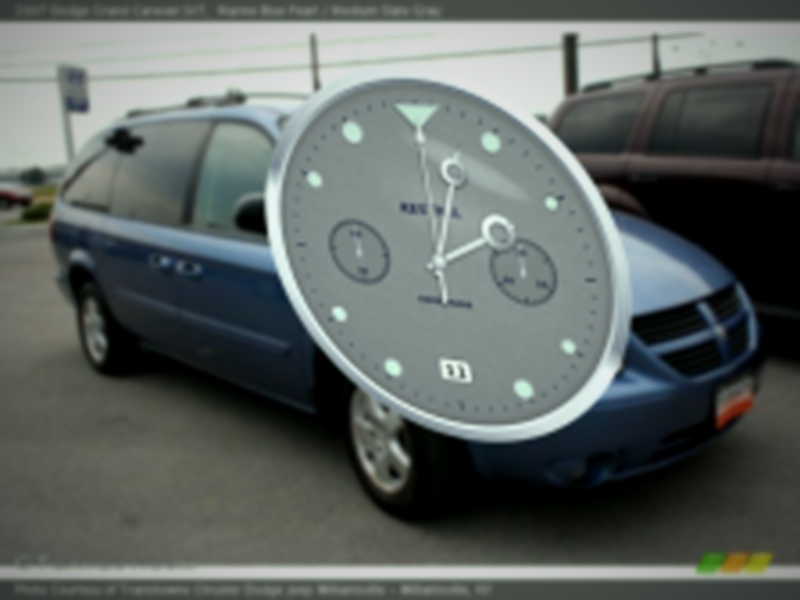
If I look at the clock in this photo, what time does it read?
2:03
